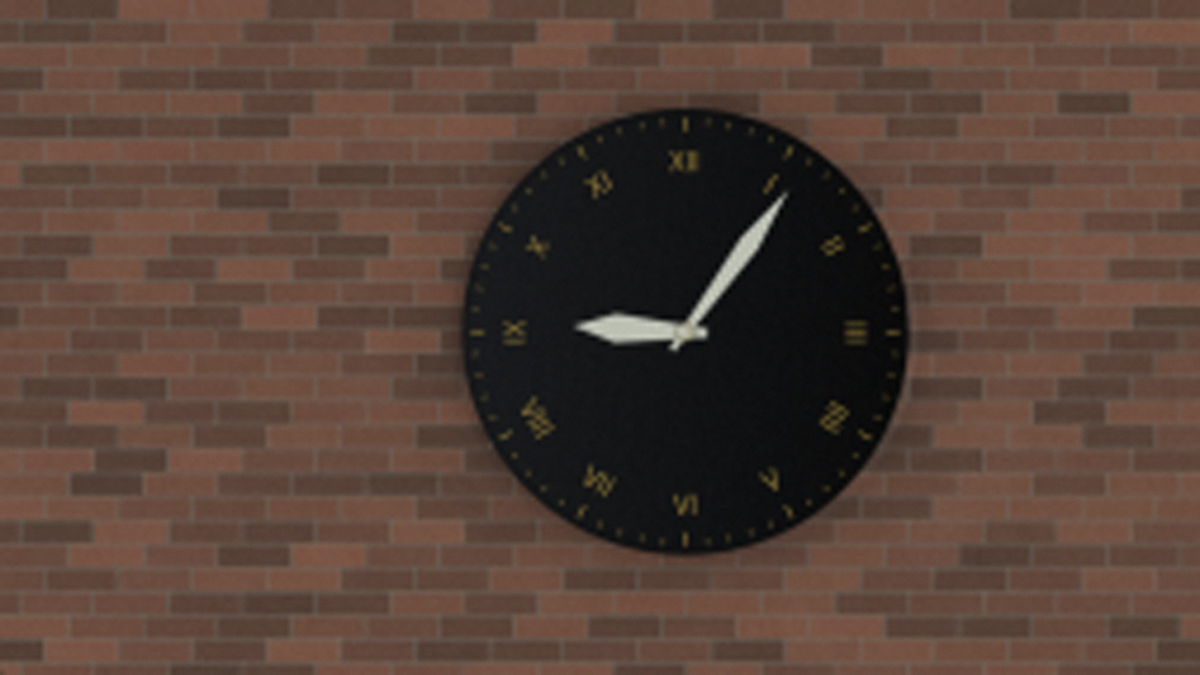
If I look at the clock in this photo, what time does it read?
9:06
